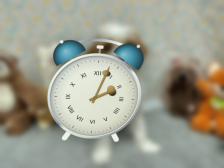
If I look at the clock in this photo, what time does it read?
2:03
